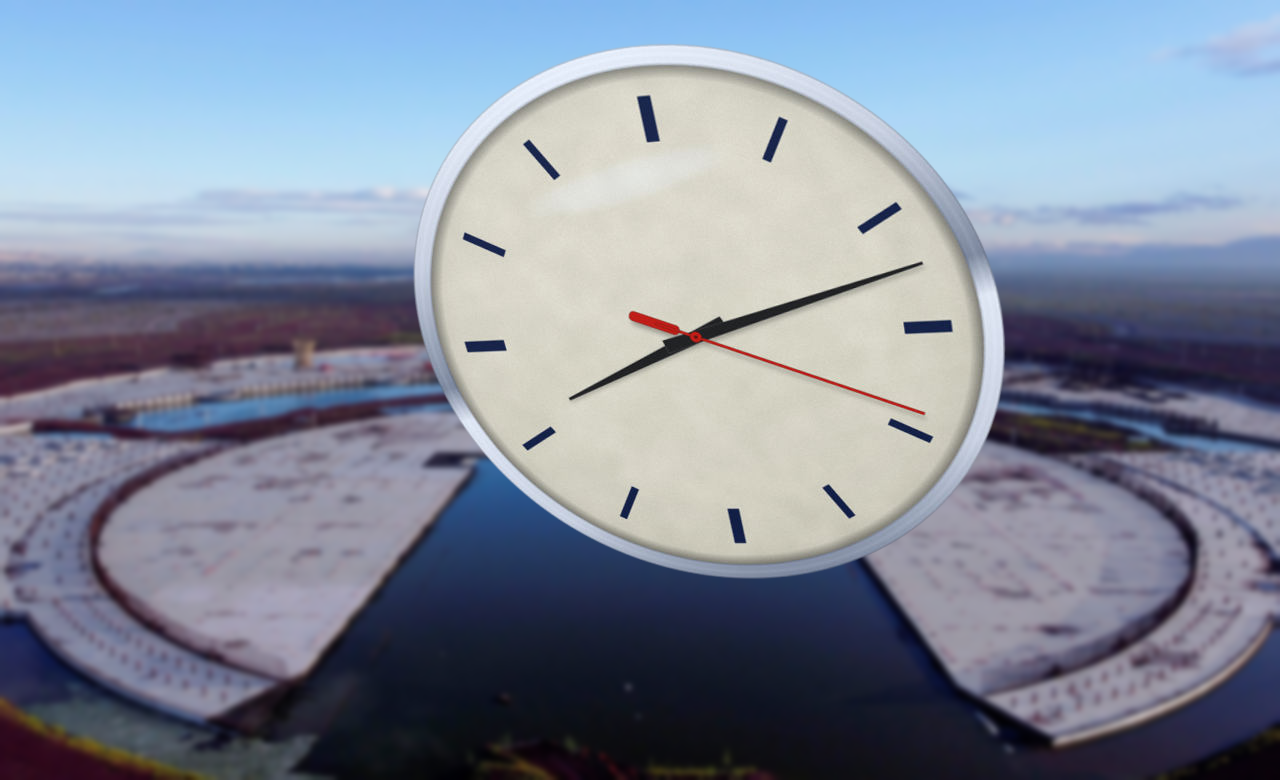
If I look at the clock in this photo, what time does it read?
8:12:19
